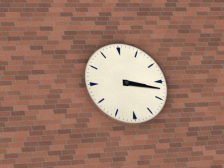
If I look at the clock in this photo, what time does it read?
3:17
